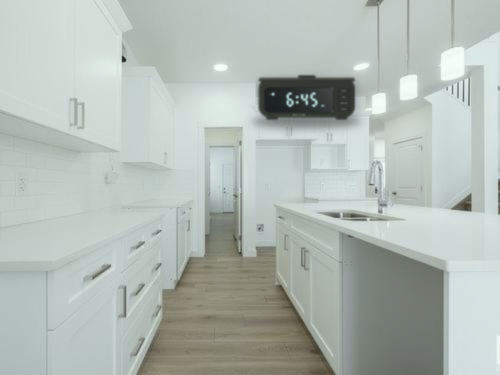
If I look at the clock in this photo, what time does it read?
6:45
